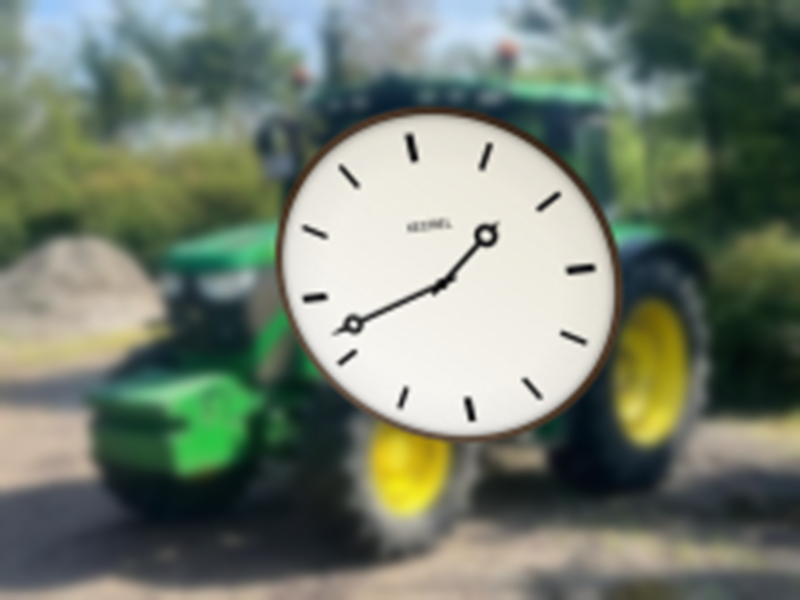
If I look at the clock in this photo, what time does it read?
1:42
